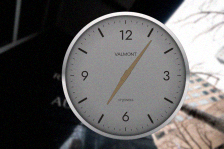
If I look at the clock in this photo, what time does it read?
7:06
